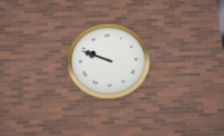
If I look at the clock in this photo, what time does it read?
9:49
